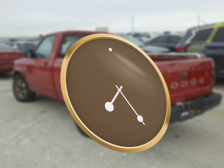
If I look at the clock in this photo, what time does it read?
7:25
